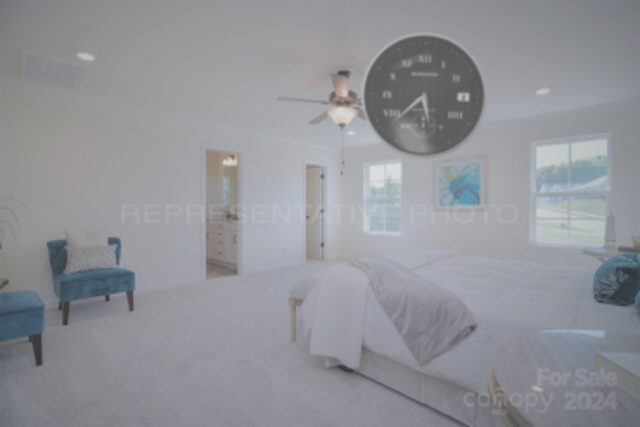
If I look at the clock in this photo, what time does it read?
5:38
